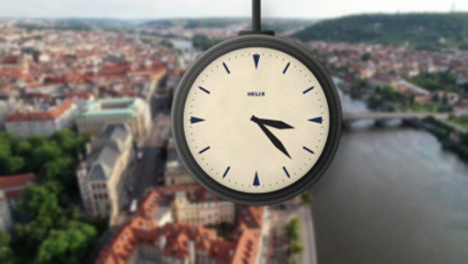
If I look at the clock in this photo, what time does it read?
3:23
